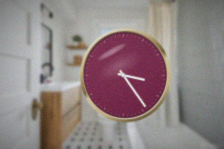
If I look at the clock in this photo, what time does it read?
3:24
